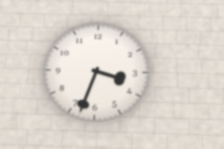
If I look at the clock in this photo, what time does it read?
3:33
